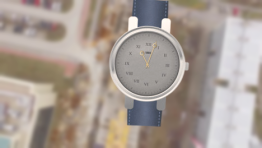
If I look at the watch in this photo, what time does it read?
11:03
